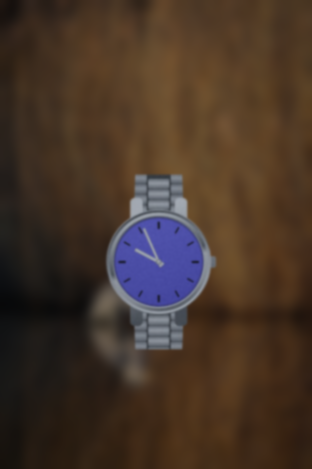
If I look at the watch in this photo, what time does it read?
9:56
